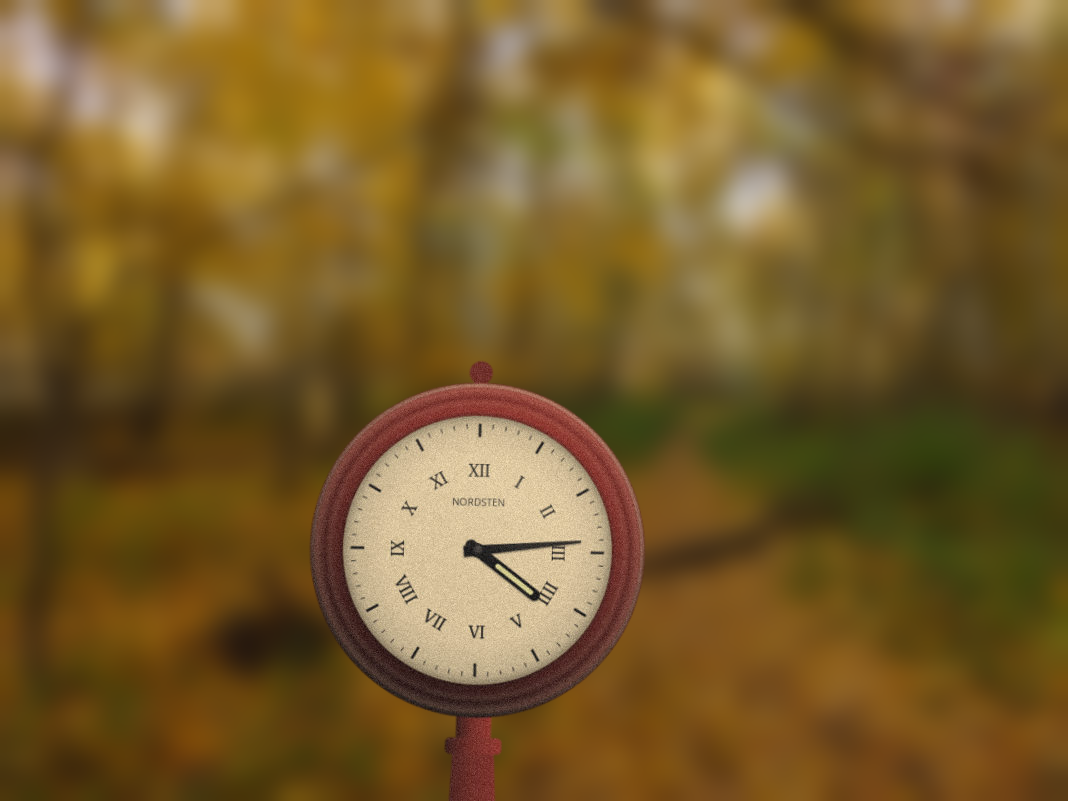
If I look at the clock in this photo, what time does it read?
4:14
